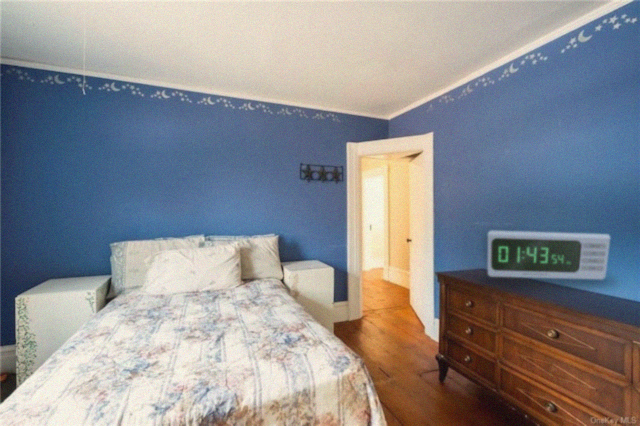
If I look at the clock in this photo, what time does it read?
1:43
